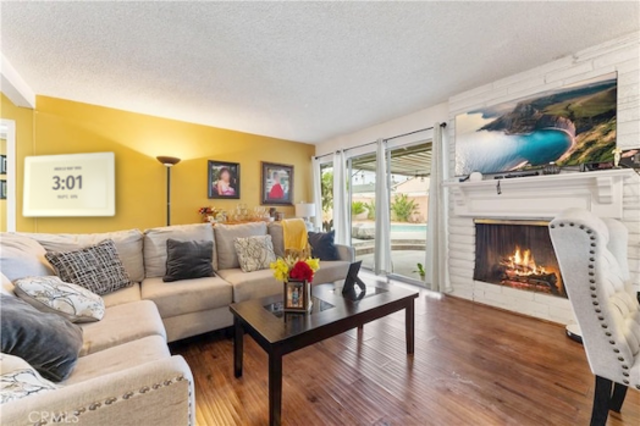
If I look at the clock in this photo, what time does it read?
3:01
